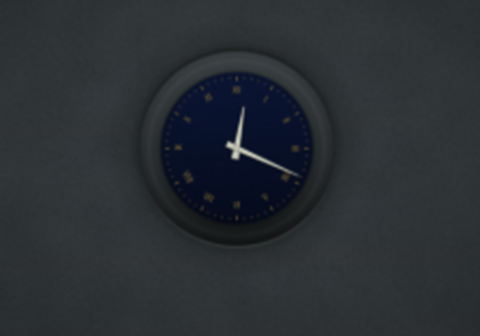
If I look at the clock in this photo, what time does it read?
12:19
